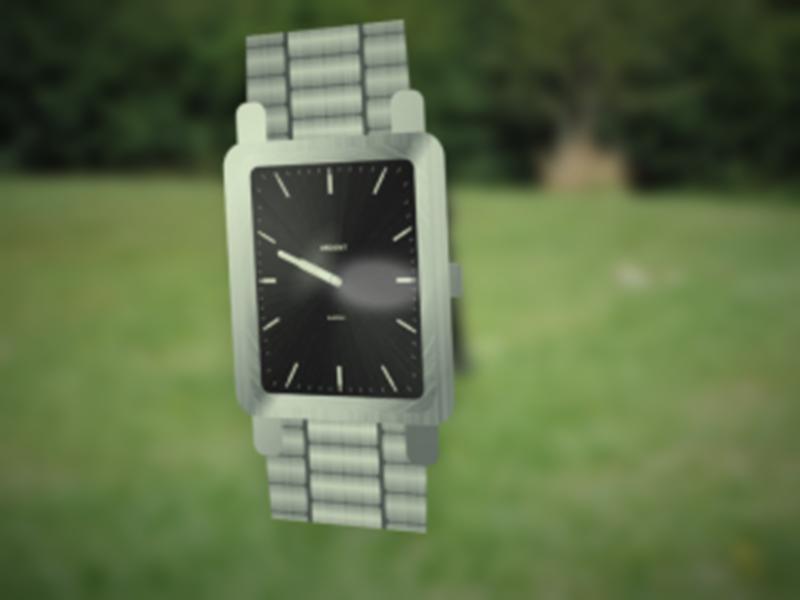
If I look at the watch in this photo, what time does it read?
9:49
